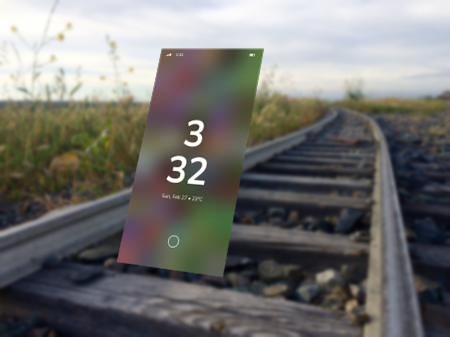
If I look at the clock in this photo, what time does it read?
3:32
